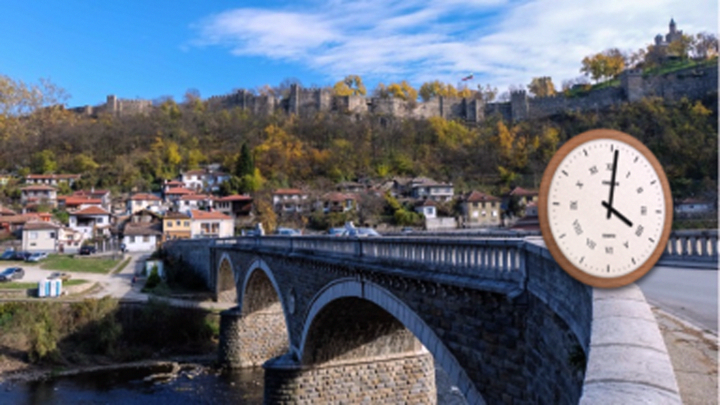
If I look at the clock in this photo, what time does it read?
4:01
